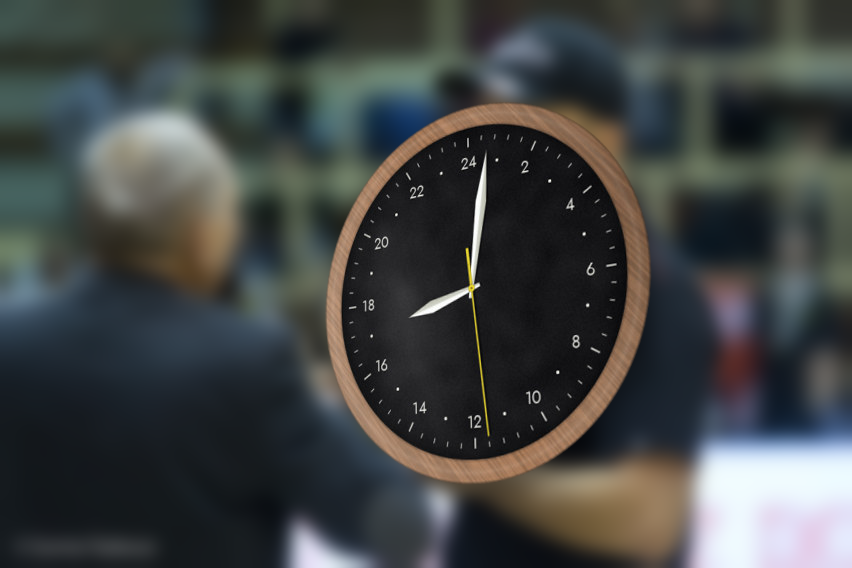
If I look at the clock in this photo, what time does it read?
17:01:29
